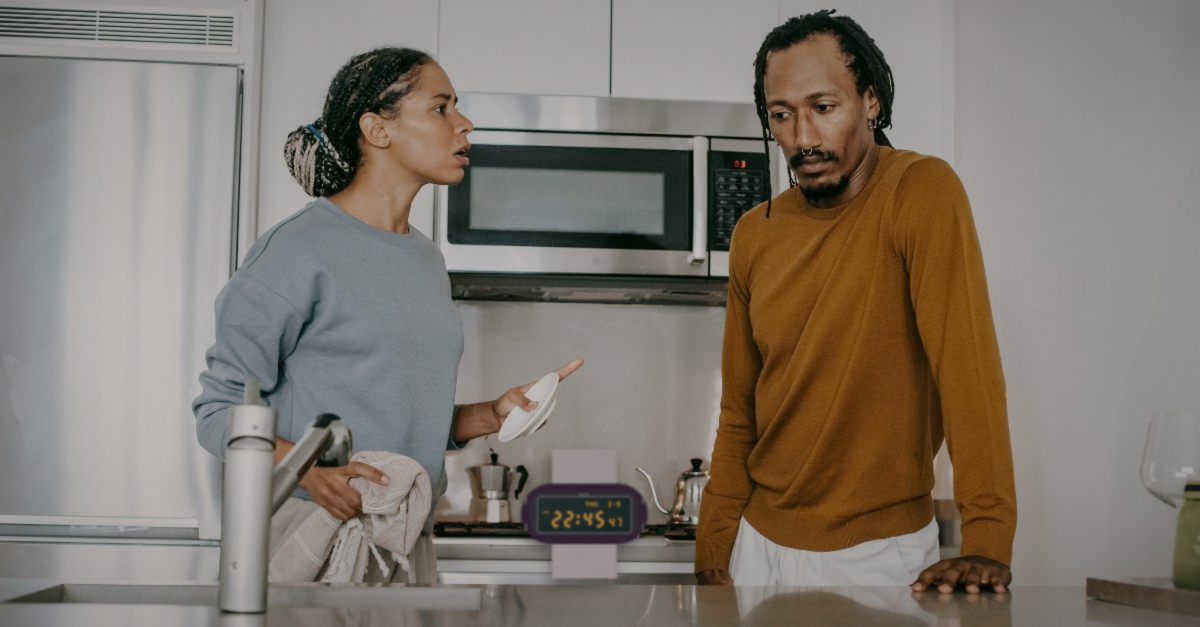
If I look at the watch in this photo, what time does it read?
22:45
